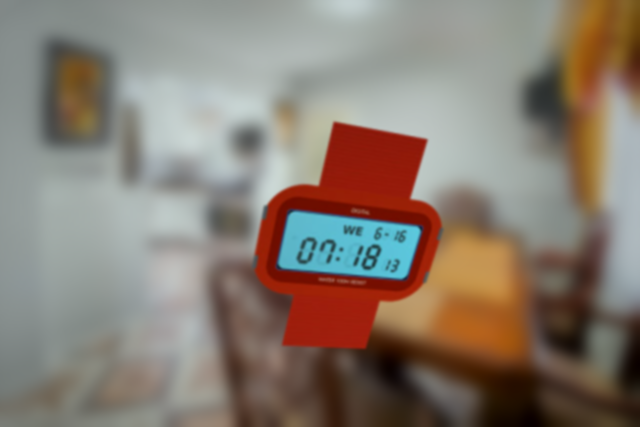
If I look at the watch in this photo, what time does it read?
7:18
